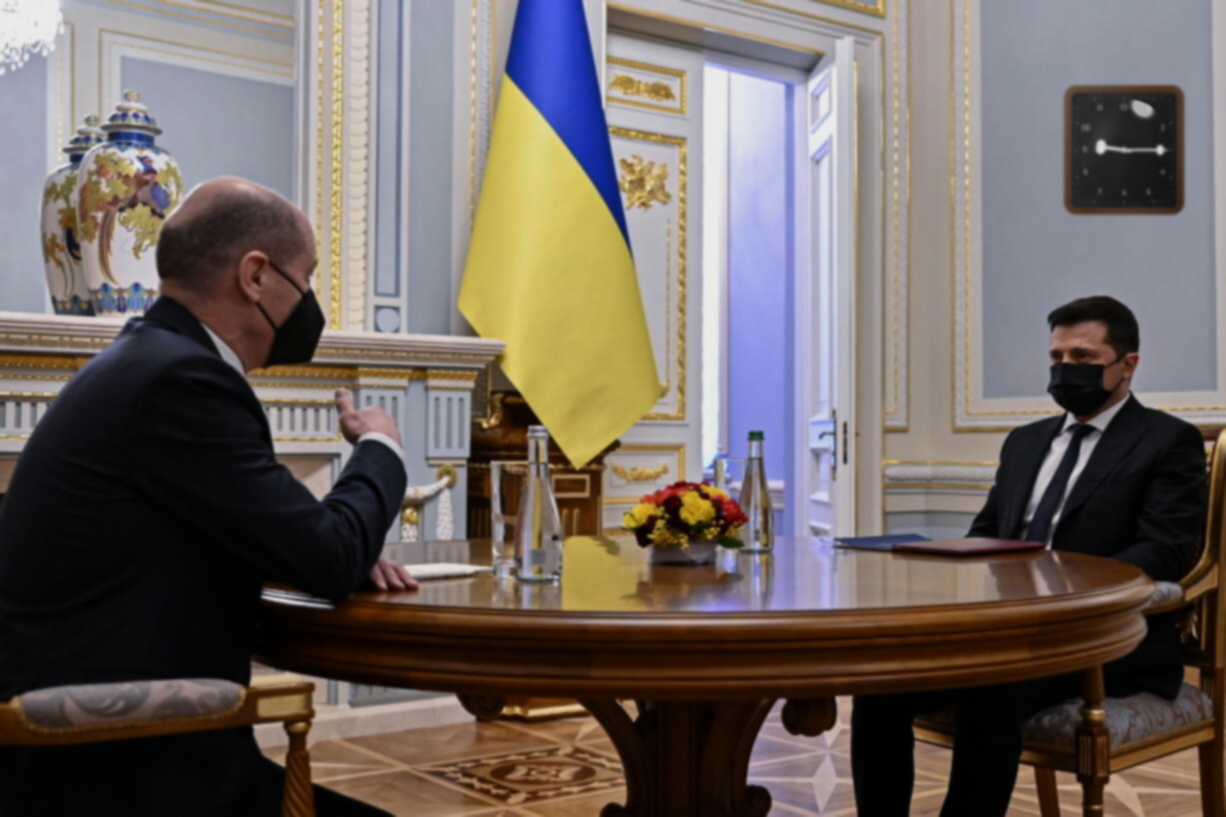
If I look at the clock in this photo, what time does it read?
9:15
